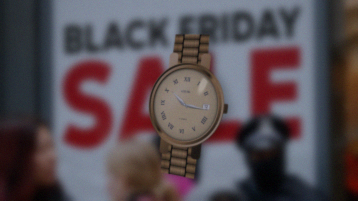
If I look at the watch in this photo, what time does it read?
10:16
